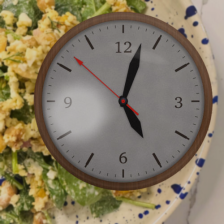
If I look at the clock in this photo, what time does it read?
5:02:52
